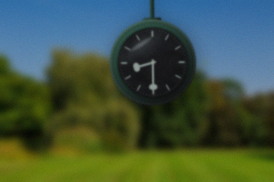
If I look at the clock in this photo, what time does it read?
8:30
